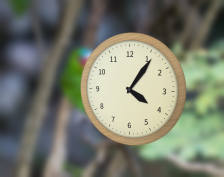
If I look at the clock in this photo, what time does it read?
4:06
